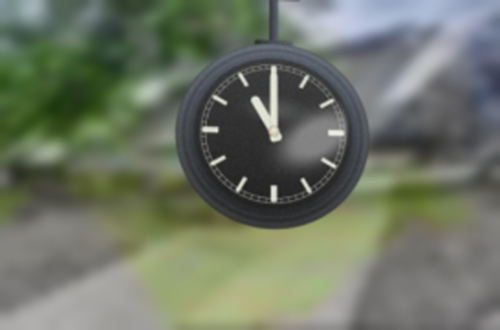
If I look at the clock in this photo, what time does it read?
11:00
